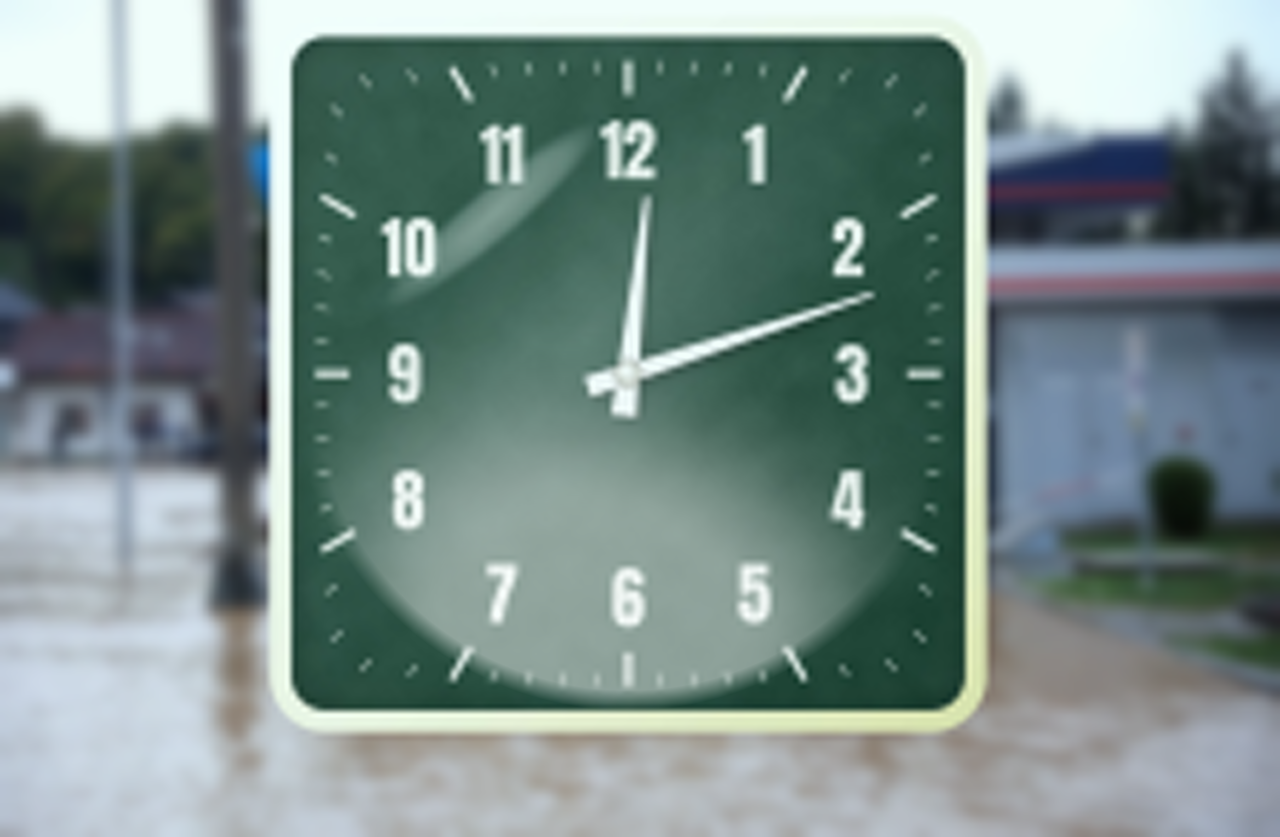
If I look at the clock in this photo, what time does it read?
12:12
